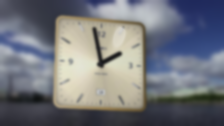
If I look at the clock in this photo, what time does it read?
1:58
